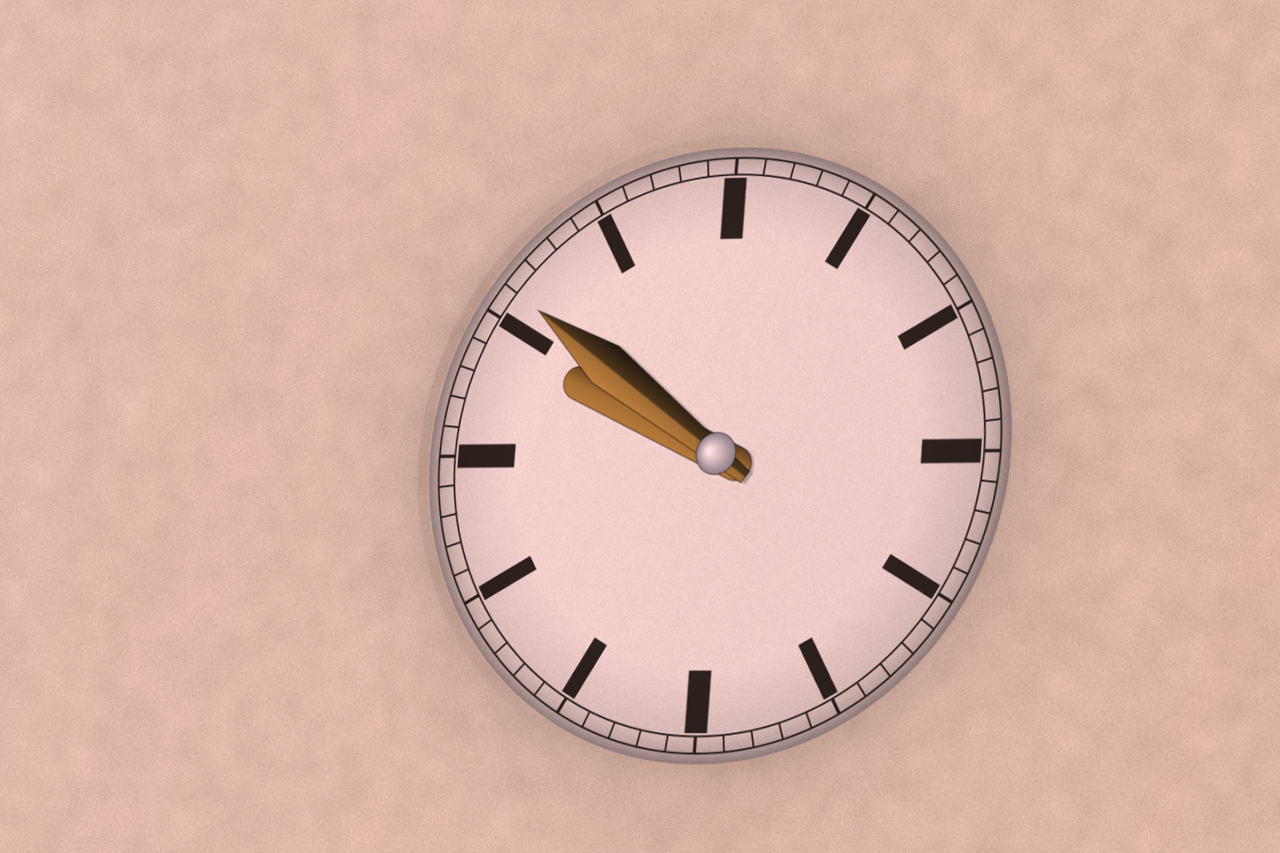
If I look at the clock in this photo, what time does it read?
9:51
